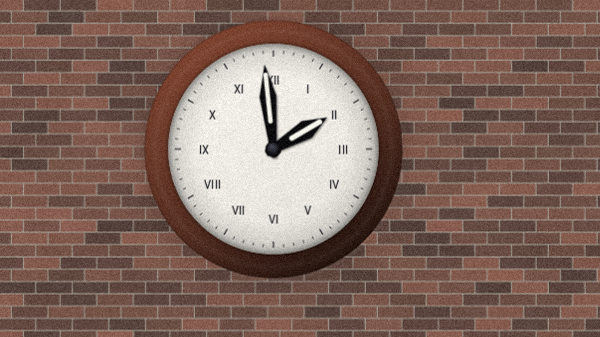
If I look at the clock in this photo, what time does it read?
1:59
